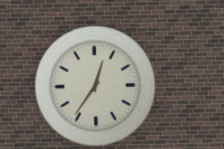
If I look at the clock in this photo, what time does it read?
12:36
